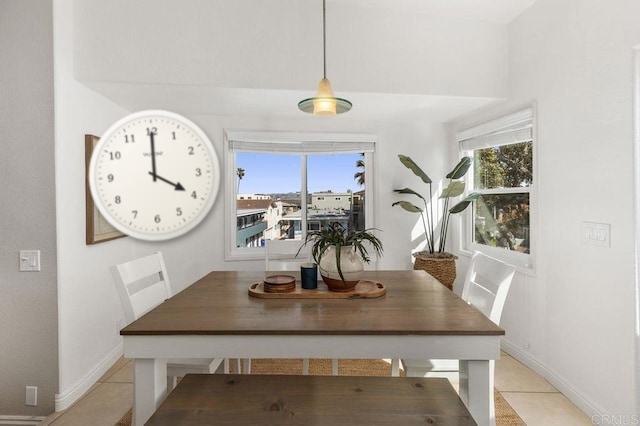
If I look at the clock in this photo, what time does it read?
4:00
